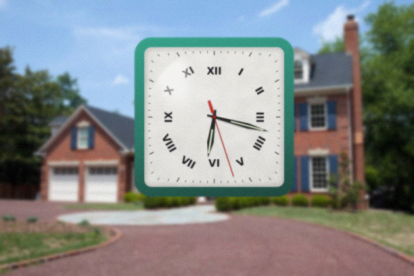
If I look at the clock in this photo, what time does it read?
6:17:27
